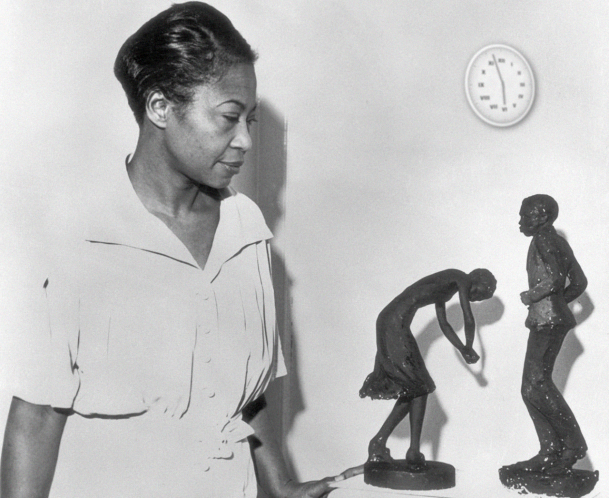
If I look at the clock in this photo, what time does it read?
5:57
